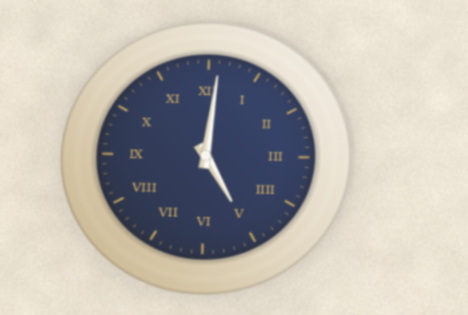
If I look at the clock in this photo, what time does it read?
5:01
